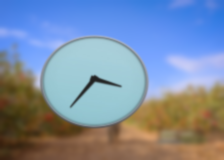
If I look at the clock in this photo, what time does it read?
3:36
